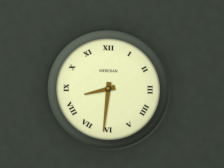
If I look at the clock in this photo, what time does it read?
8:31
